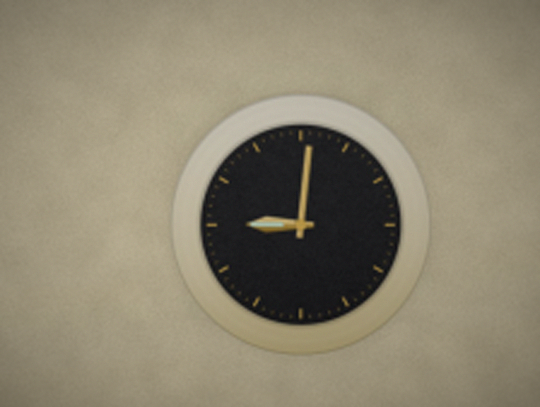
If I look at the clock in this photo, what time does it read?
9:01
